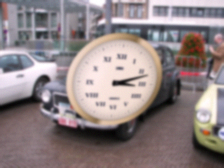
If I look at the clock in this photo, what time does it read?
3:12
